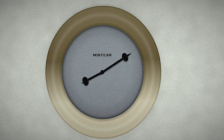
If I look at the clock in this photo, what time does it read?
8:10
